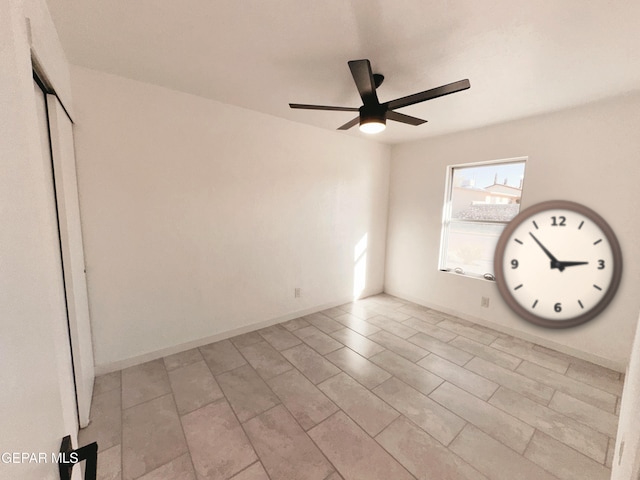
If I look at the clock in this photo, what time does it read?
2:53
